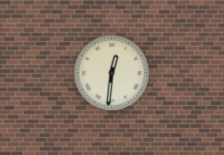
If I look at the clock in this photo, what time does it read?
12:31
